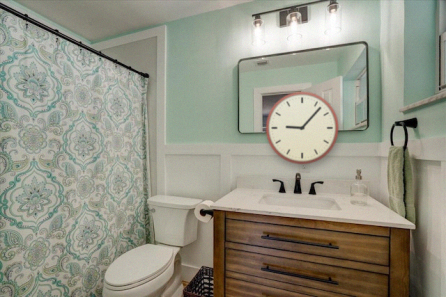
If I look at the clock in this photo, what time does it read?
9:07
